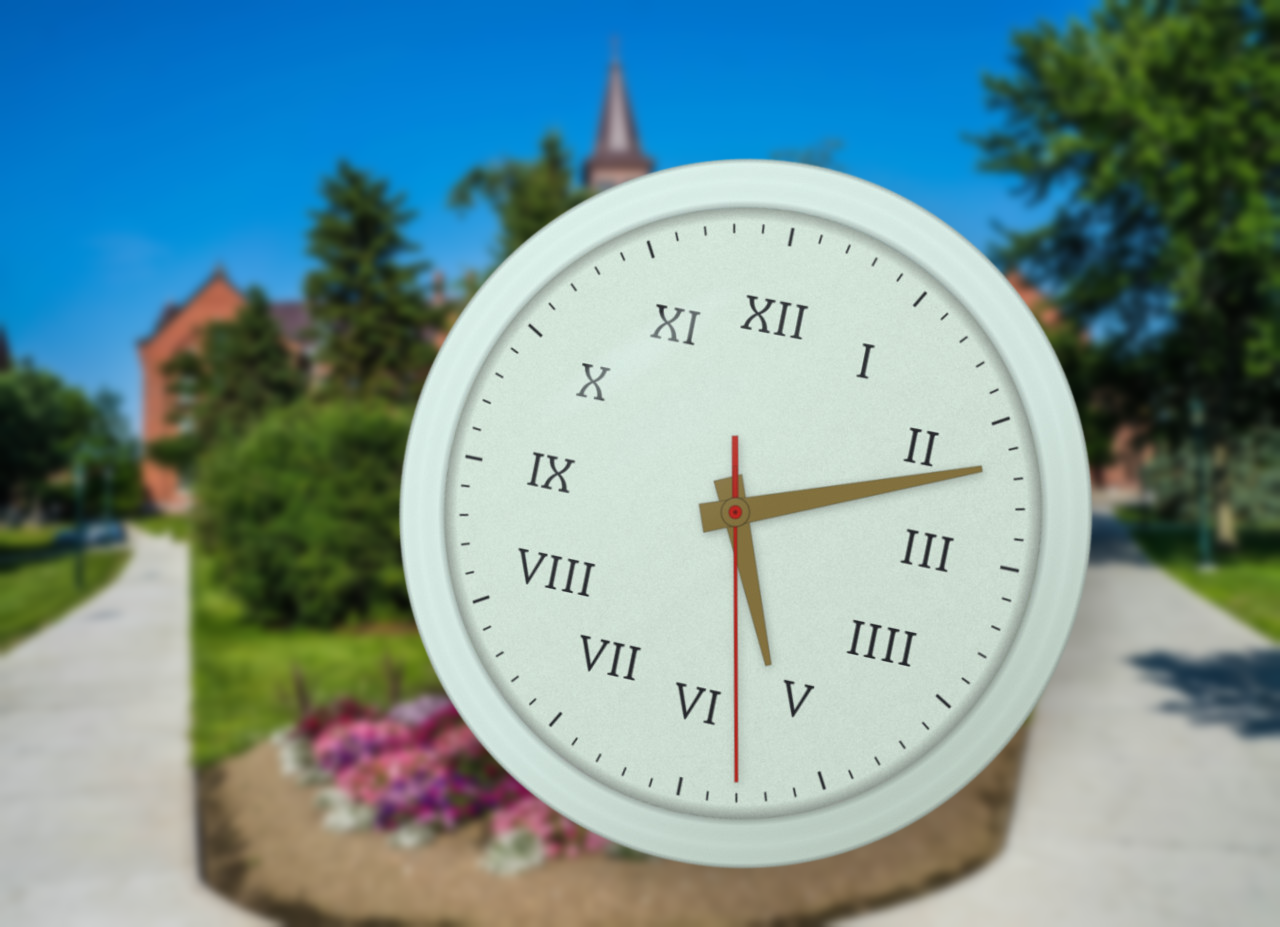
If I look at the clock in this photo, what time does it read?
5:11:28
